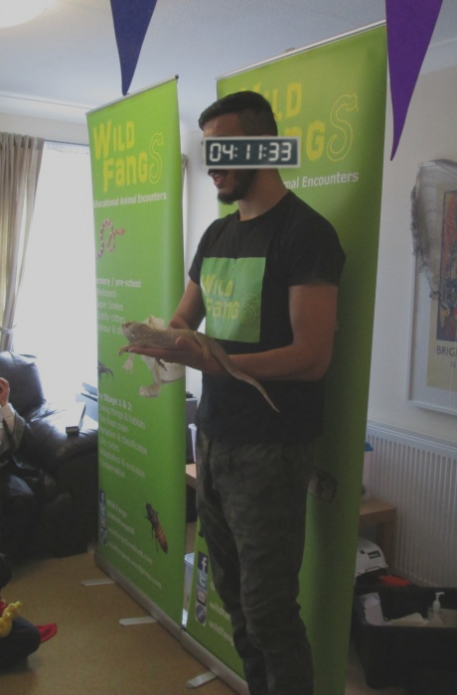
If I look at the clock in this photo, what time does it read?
4:11:33
